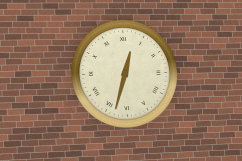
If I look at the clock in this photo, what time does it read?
12:33
